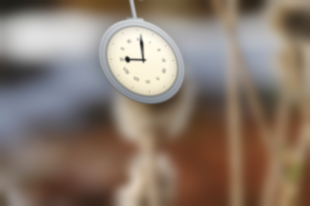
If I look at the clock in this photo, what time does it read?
9:01
